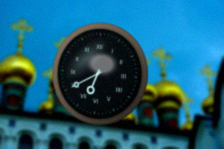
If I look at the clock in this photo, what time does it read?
6:40
